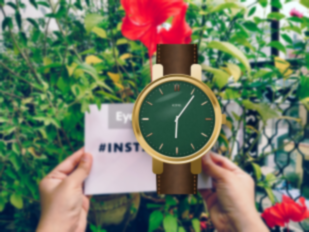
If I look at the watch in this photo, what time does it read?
6:06
